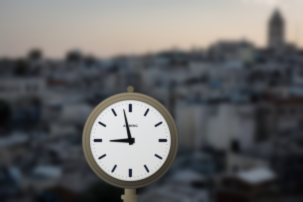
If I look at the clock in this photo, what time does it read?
8:58
